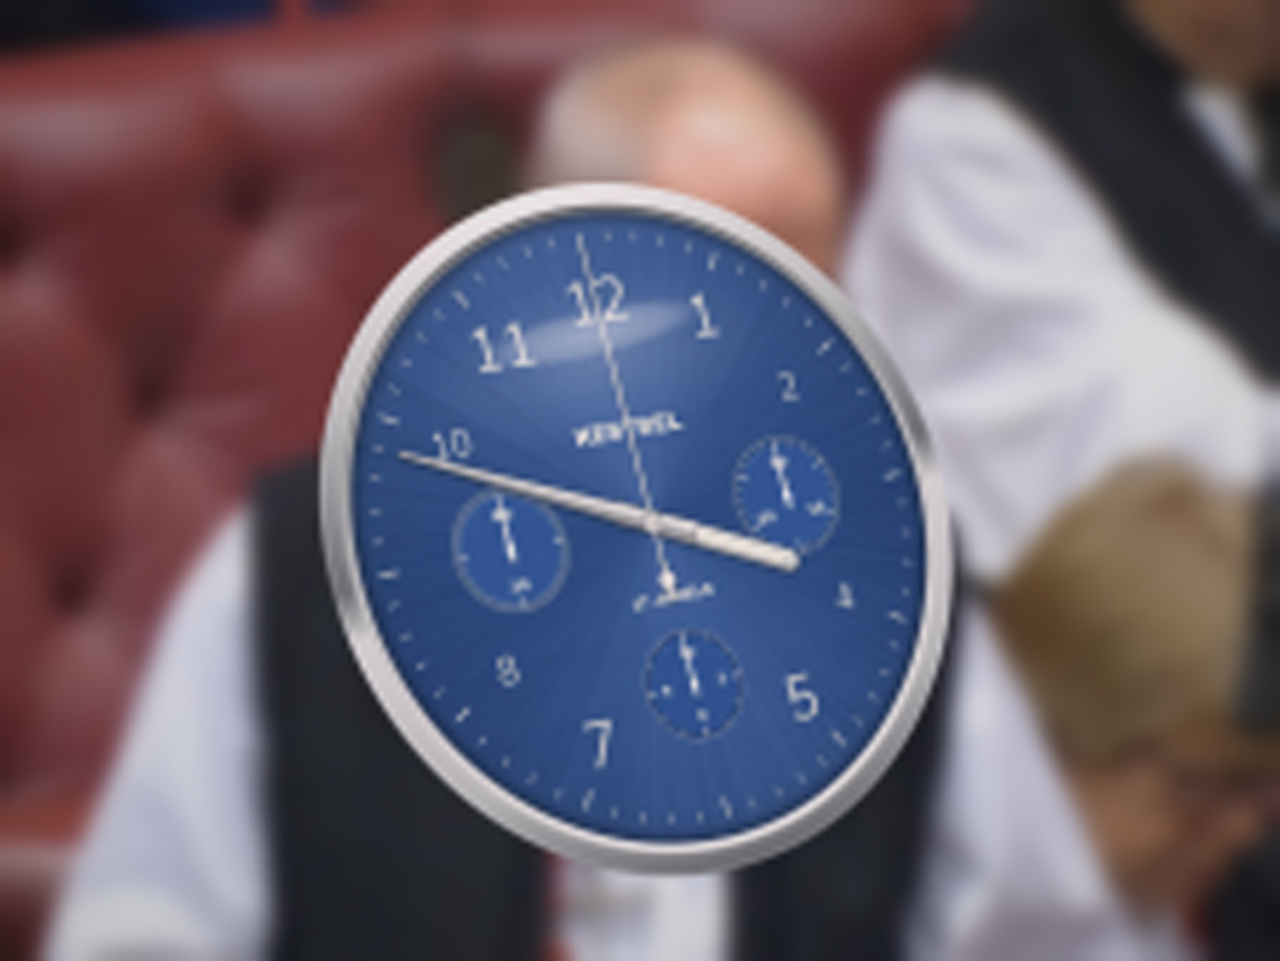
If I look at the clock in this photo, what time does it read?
3:49
